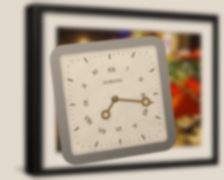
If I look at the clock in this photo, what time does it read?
7:17
